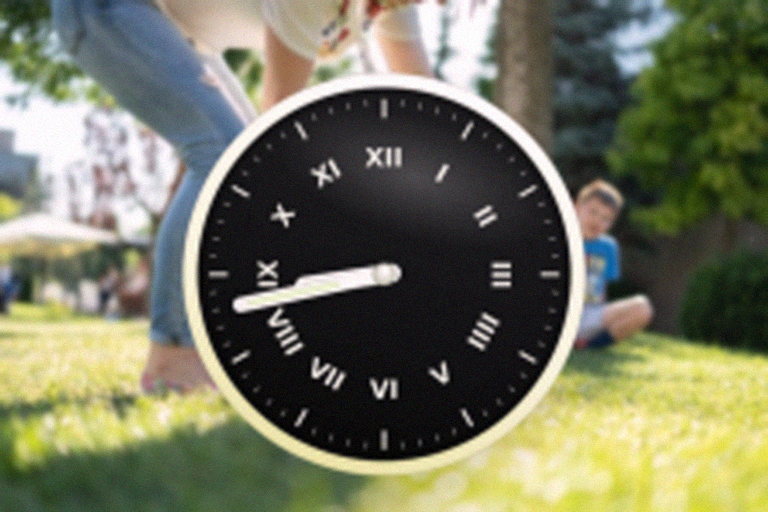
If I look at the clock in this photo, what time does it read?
8:43
